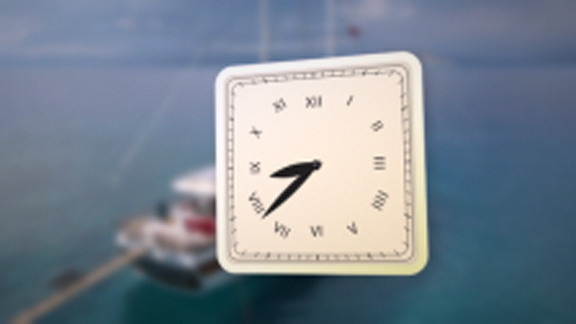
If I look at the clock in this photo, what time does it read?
8:38
